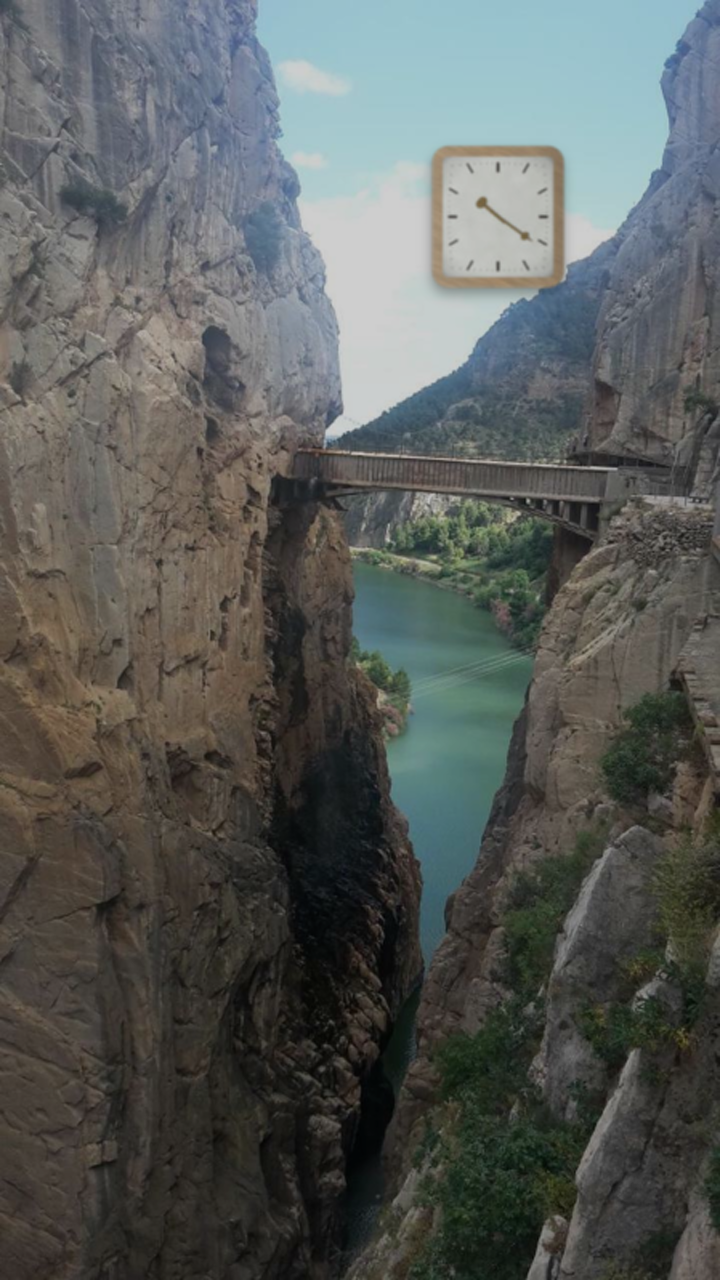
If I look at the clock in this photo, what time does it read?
10:21
